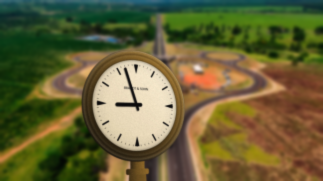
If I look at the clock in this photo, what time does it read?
8:57
